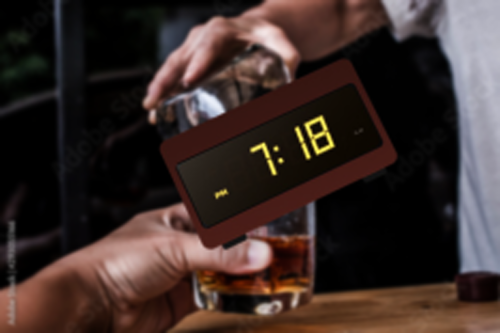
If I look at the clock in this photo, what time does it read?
7:18
